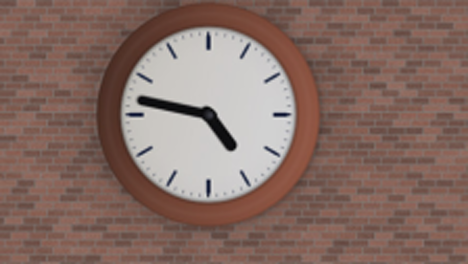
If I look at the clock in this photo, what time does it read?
4:47
